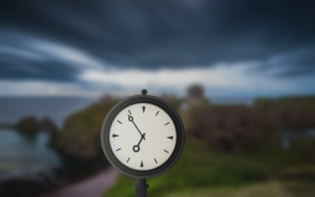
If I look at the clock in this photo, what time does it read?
6:54
